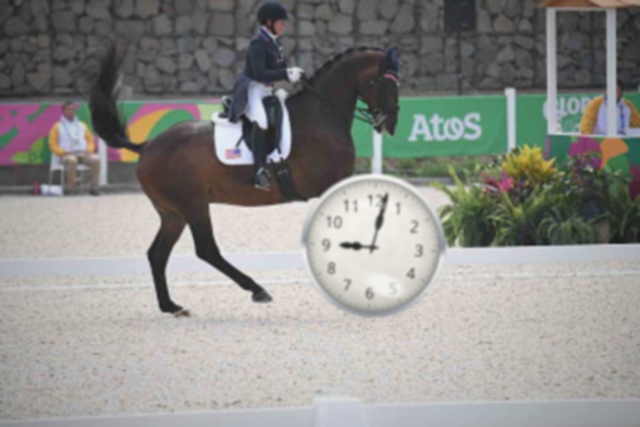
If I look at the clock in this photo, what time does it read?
9:02
